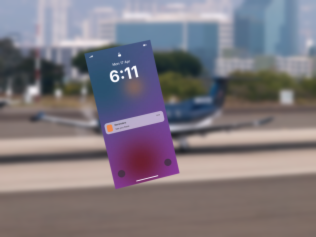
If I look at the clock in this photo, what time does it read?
6:11
